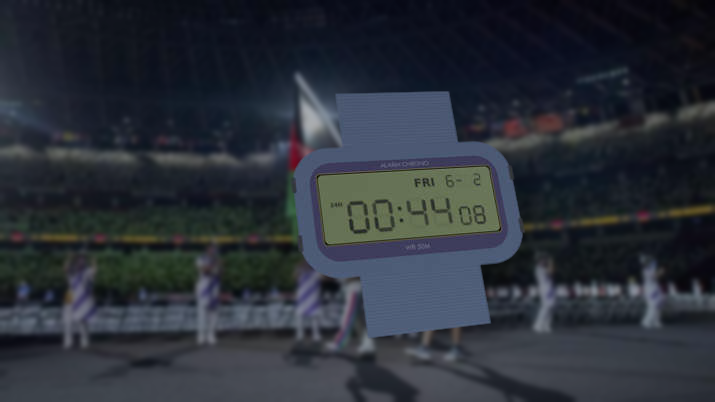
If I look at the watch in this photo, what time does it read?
0:44:08
